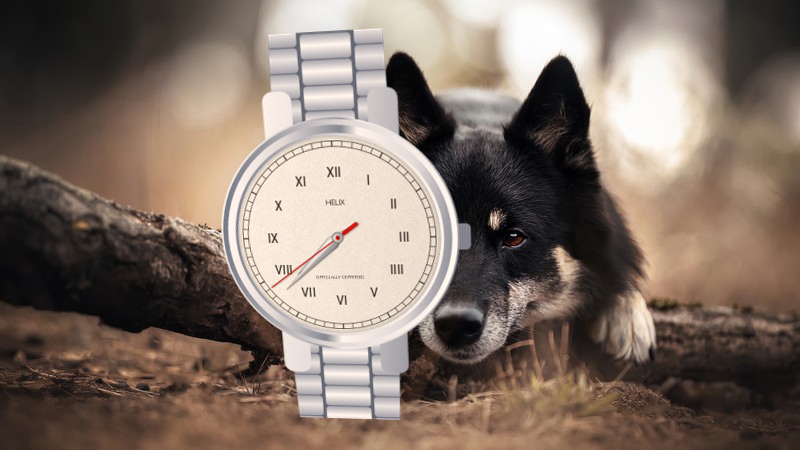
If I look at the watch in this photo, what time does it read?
7:37:39
